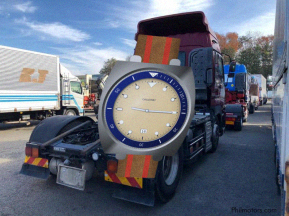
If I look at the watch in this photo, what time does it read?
9:15
